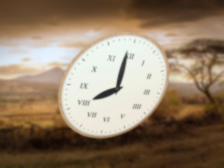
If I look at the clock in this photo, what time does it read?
7:59
